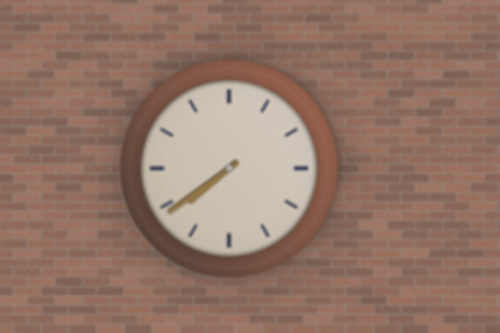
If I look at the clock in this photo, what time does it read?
7:39
